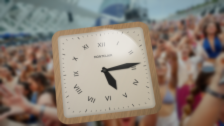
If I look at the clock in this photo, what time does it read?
5:14
